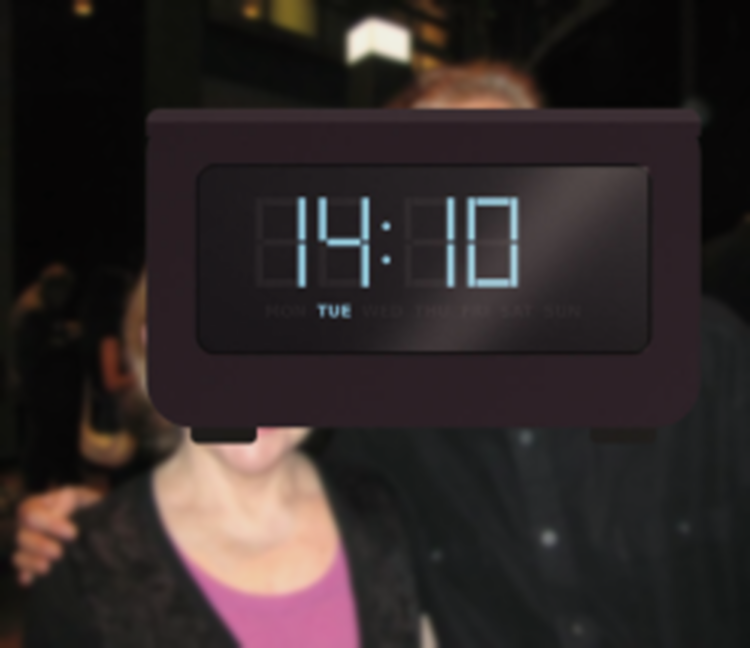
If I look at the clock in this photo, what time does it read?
14:10
